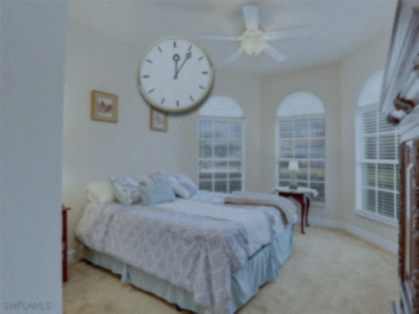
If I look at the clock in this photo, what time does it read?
12:06
